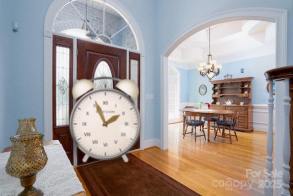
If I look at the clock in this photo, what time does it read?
1:56
